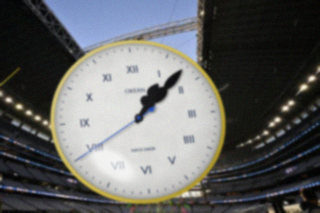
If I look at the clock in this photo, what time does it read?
1:07:40
